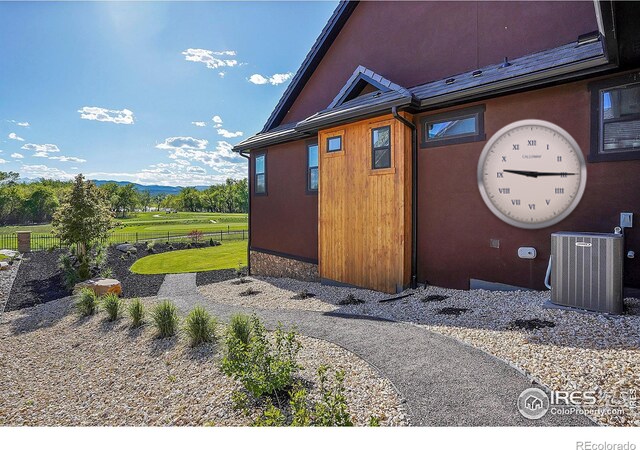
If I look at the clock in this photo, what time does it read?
9:15
